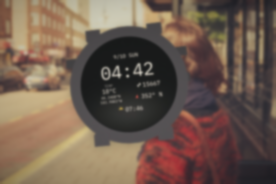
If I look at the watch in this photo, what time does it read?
4:42
